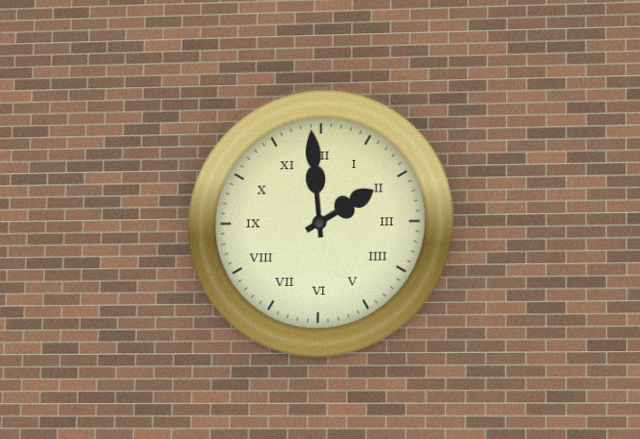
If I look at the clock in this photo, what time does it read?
1:59
